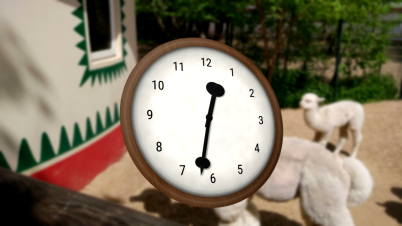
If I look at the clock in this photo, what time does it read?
12:32
